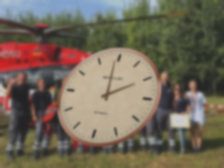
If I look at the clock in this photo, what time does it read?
1:59
